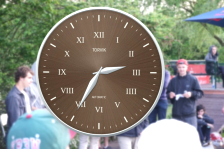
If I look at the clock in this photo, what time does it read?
2:35
